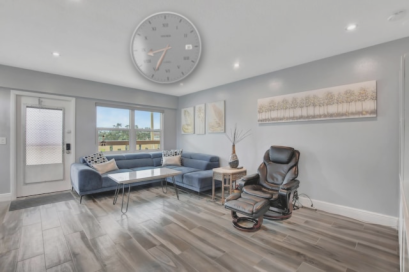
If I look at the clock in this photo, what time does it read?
8:35
